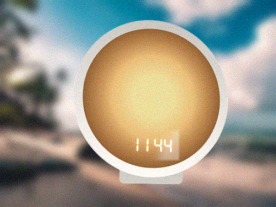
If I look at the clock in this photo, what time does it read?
11:44
